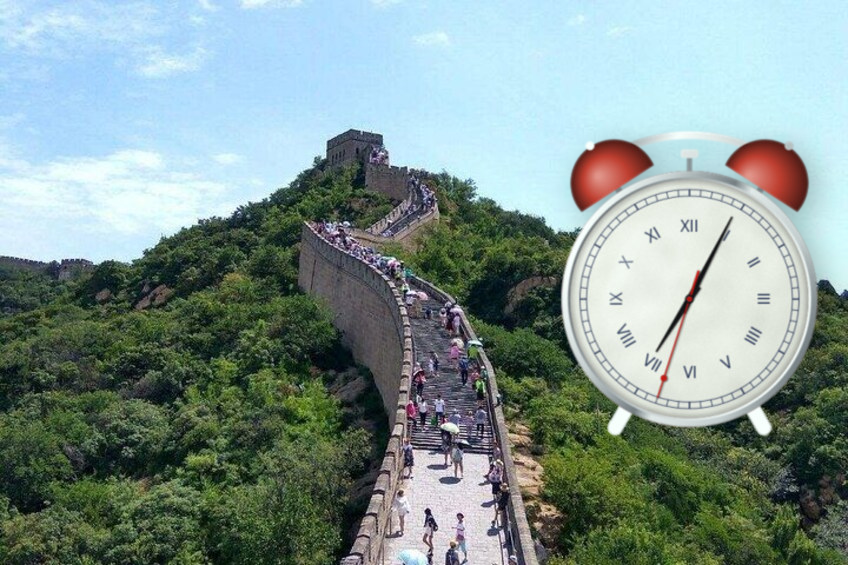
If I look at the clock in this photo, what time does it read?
7:04:33
